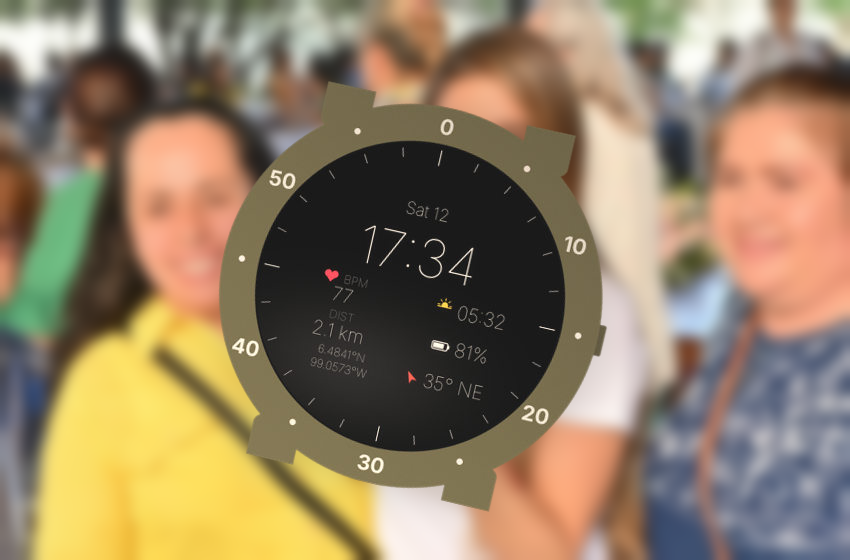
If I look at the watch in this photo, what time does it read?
17:34
